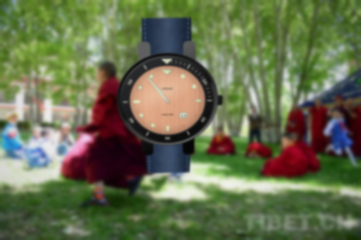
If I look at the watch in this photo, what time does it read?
10:54
